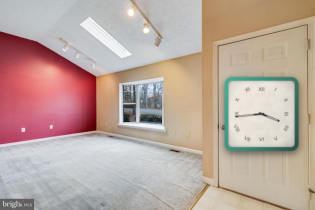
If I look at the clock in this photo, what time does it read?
3:44
